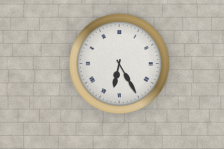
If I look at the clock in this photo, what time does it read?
6:25
